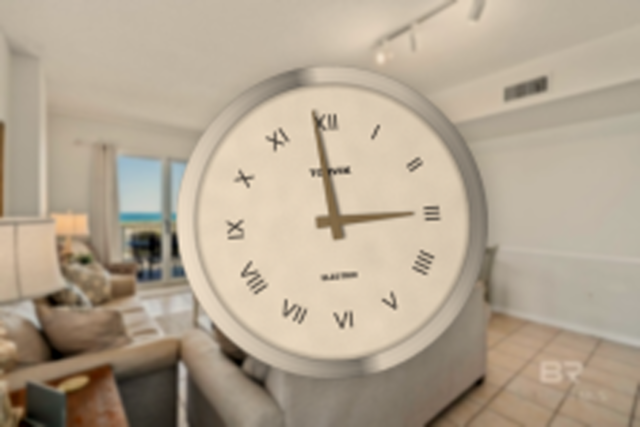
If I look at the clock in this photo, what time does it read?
2:59
